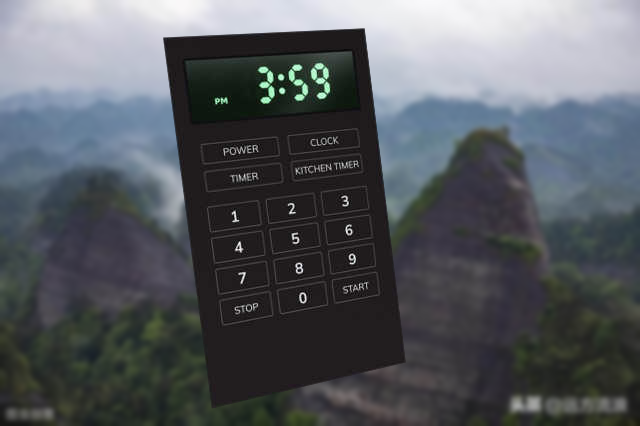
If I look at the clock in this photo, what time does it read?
3:59
